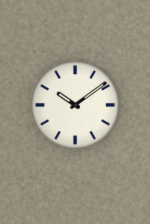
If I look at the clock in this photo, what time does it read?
10:09
